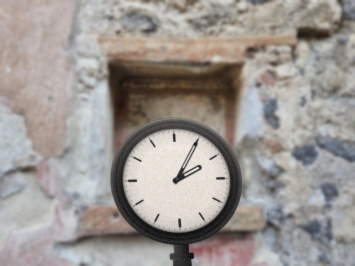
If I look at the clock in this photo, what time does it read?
2:05
